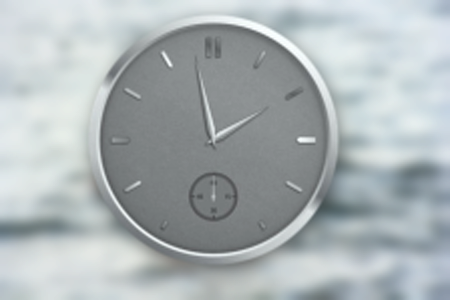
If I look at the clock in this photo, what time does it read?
1:58
